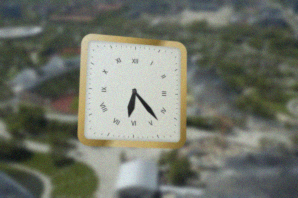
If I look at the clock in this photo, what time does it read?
6:23
